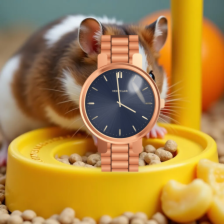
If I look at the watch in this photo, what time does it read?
3:59
